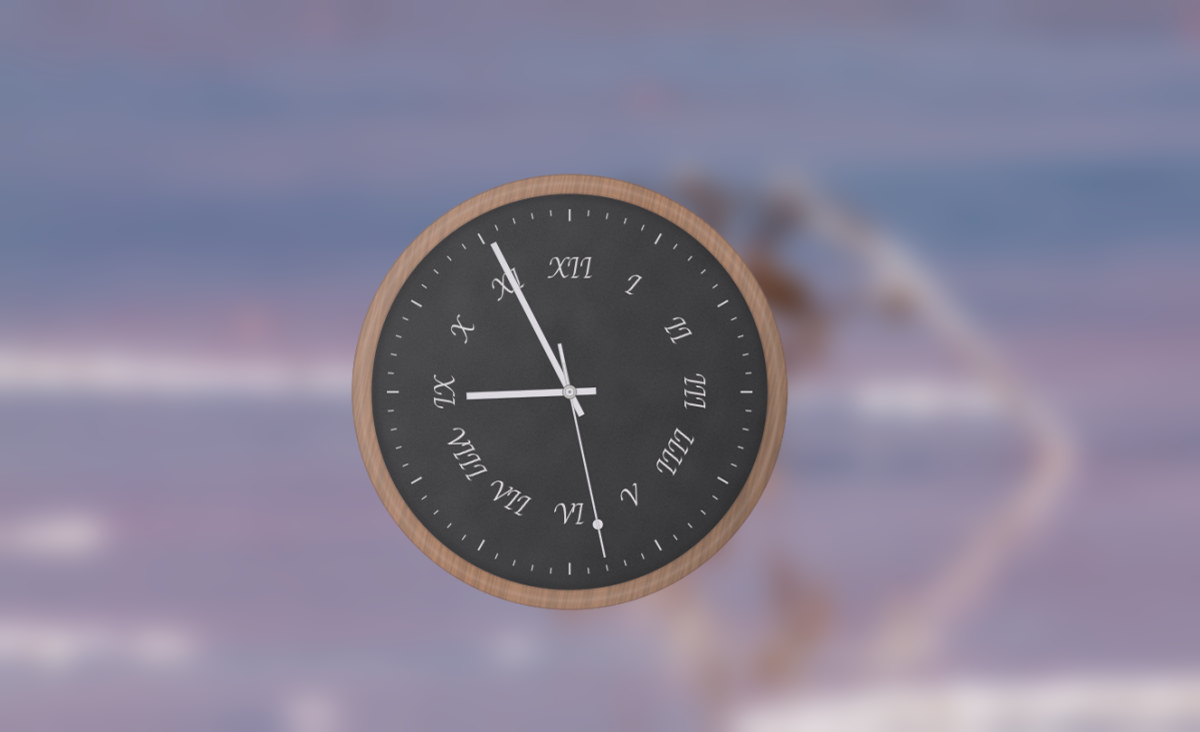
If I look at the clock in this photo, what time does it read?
8:55:28
